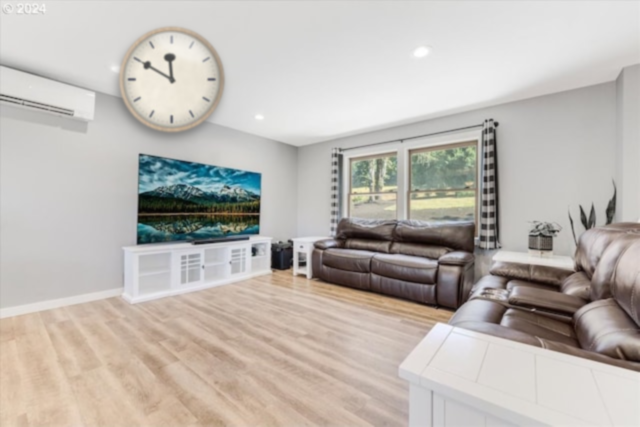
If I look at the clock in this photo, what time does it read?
11:50
